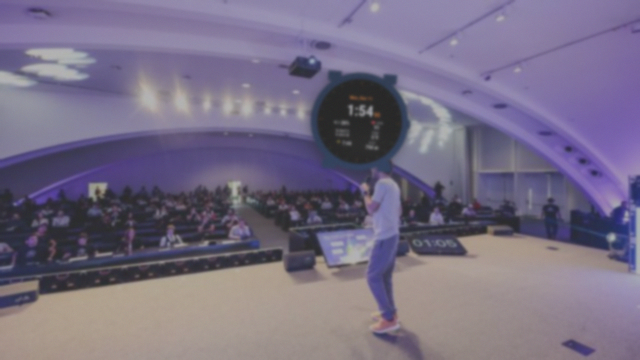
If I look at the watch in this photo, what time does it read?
1:54
